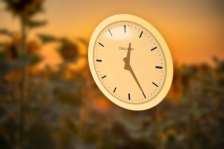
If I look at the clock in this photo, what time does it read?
12:25
